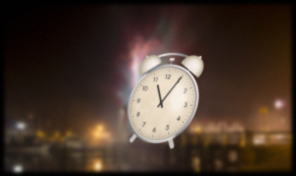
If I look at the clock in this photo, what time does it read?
11:05
